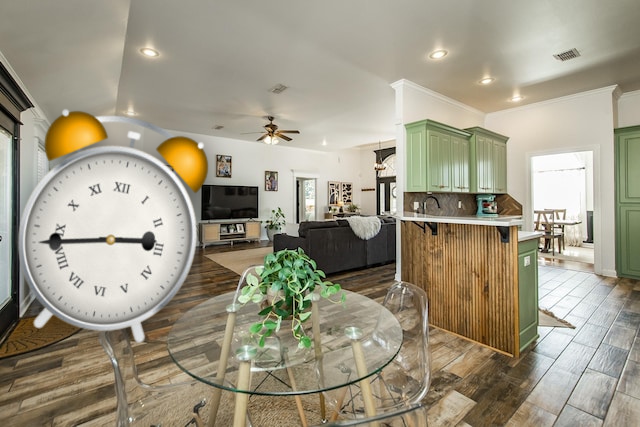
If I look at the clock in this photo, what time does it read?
2:43
